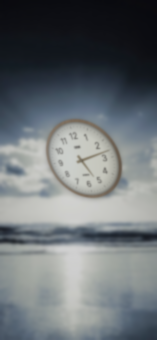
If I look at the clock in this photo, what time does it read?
5:13
